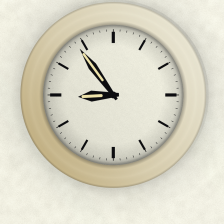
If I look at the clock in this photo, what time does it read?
8:54
